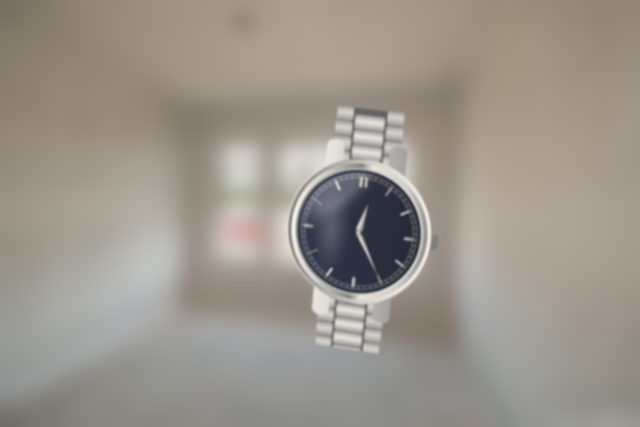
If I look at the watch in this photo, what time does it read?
12:25
